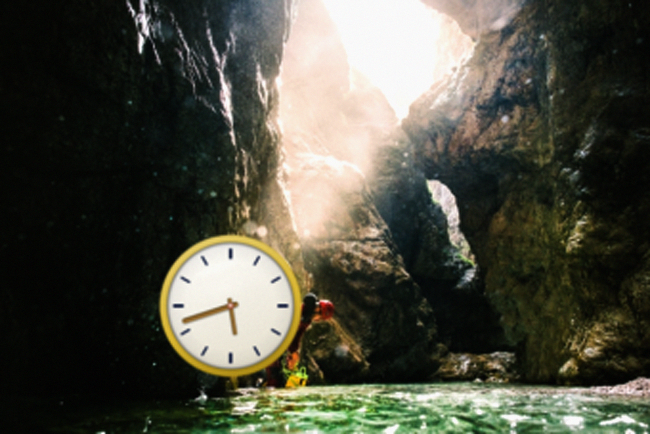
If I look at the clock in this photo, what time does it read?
5:42
